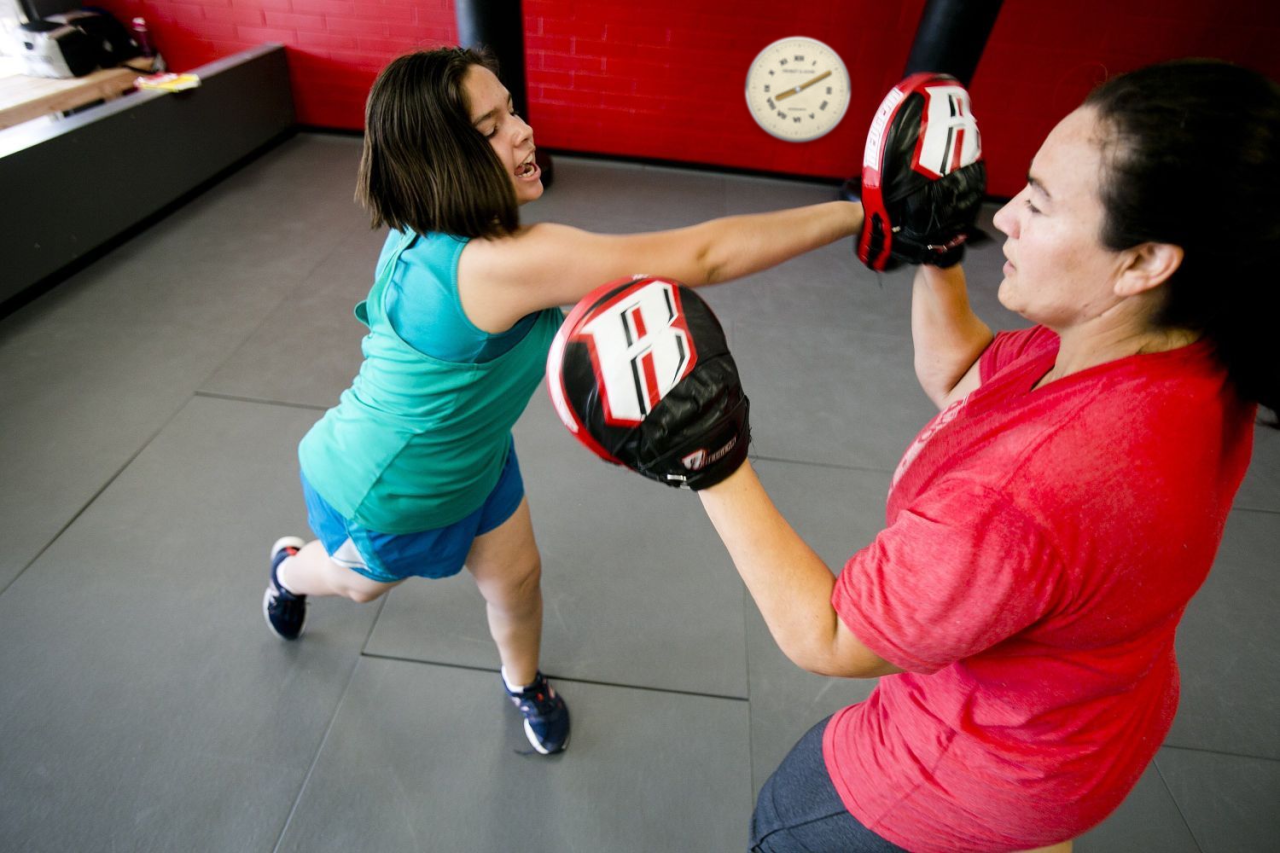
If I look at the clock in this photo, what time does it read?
8:10
